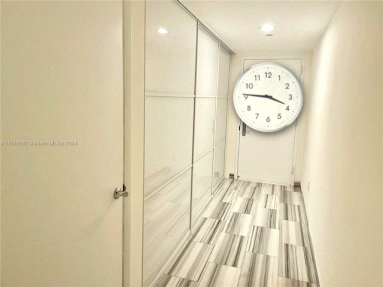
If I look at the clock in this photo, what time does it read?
3:46
